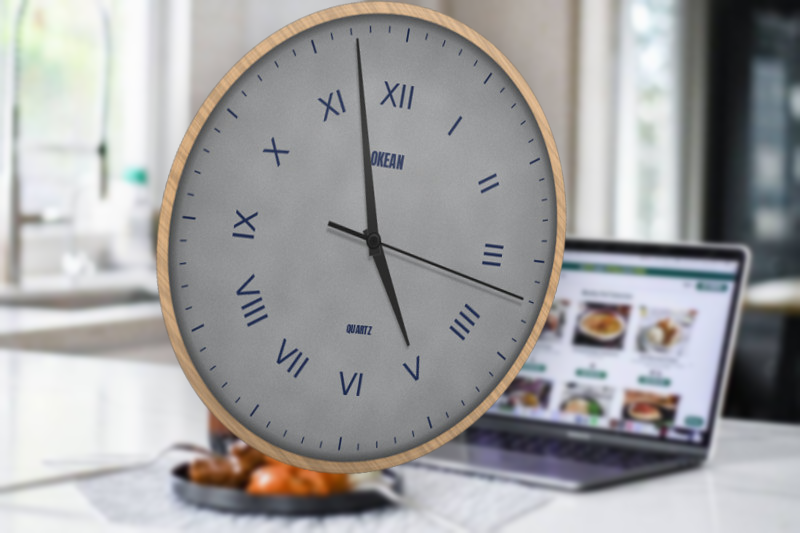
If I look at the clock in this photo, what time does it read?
4:57:17
